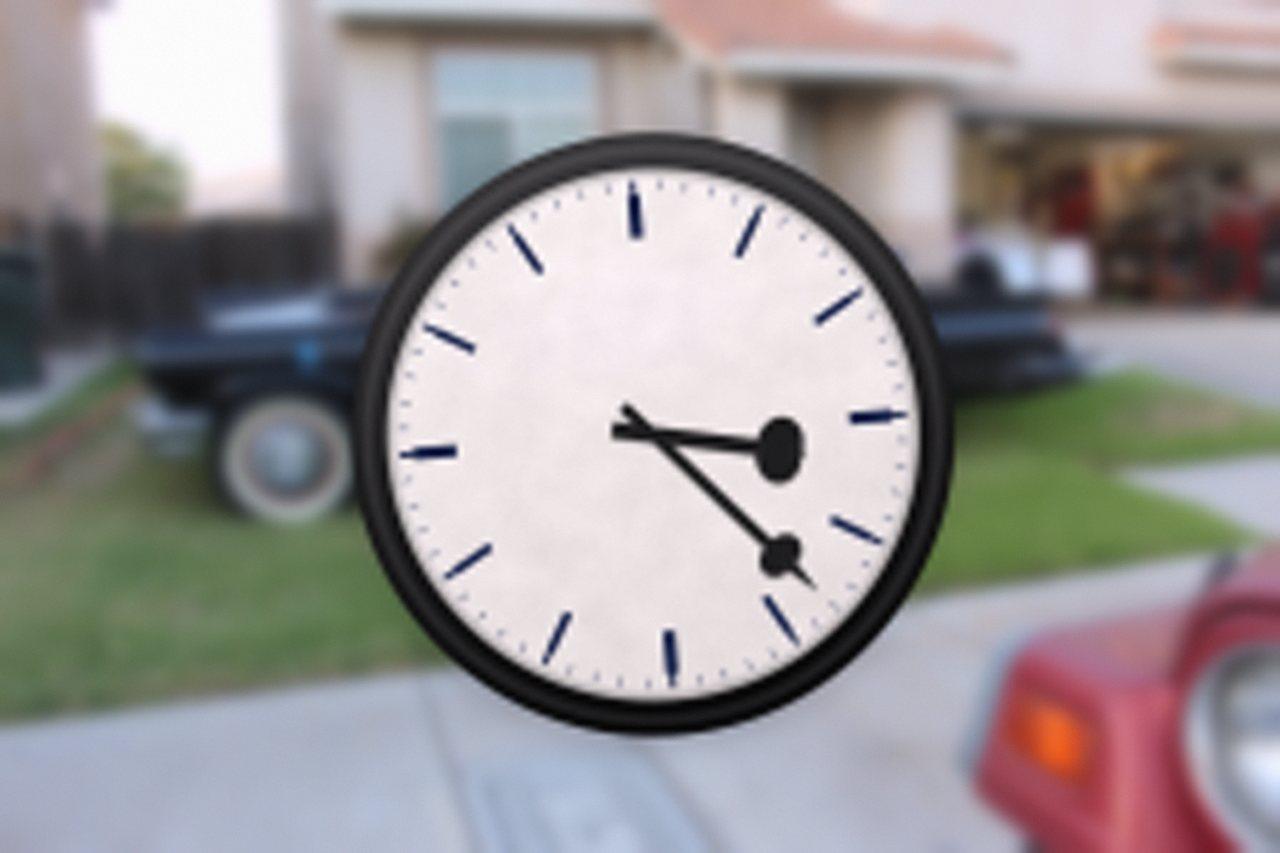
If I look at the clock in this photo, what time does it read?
3:23
